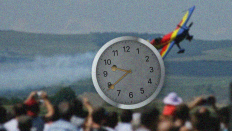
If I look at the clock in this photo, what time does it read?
9:39
